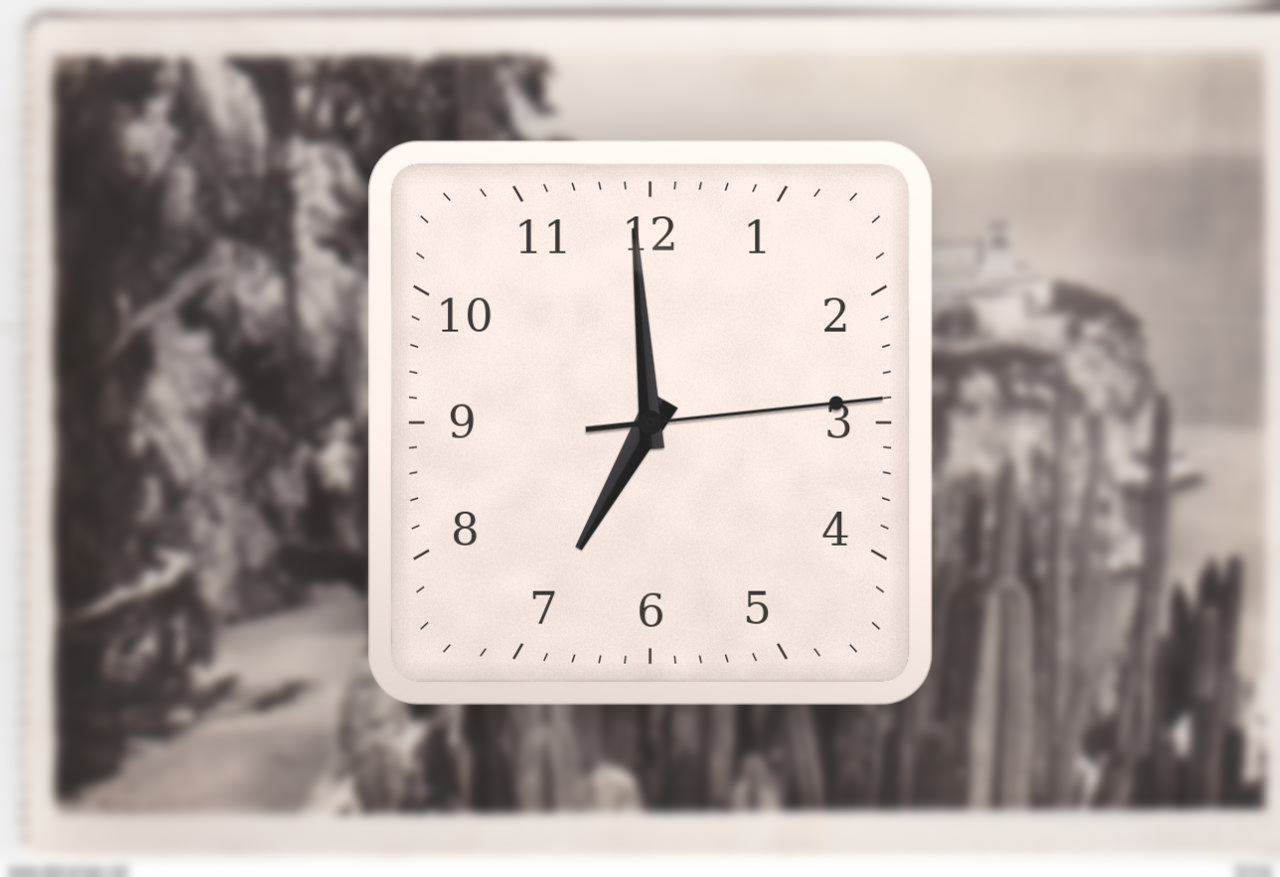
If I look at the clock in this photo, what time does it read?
6:59:14
